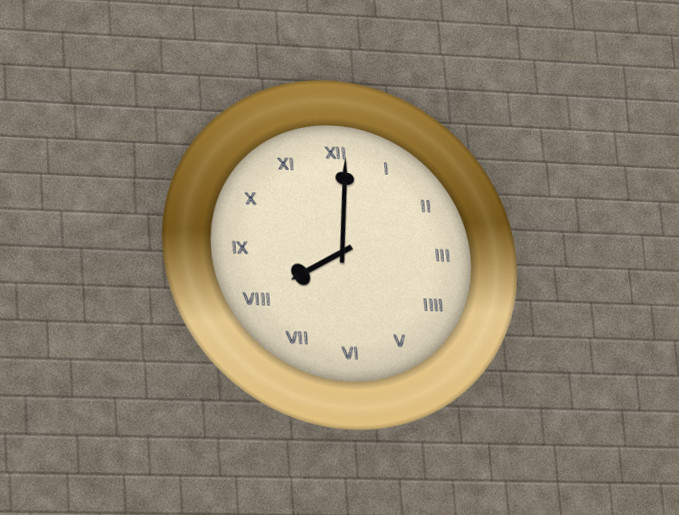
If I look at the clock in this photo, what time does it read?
8:01
